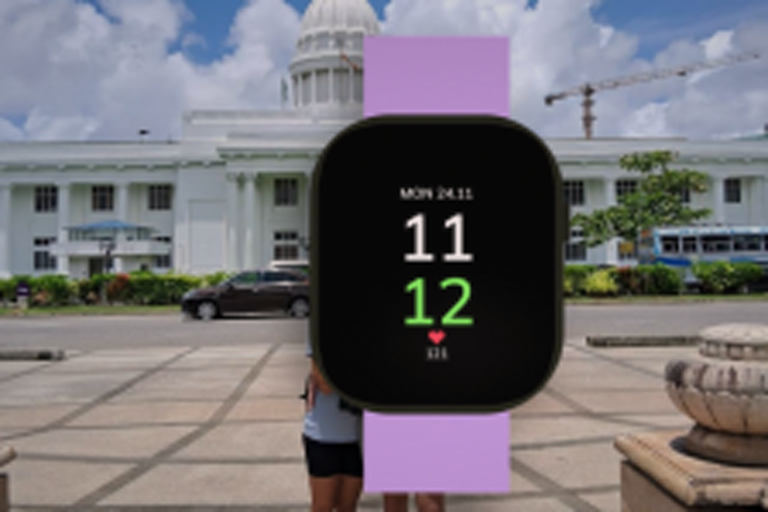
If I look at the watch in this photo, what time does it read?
11:12
